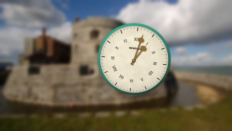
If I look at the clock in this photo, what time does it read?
1:02
